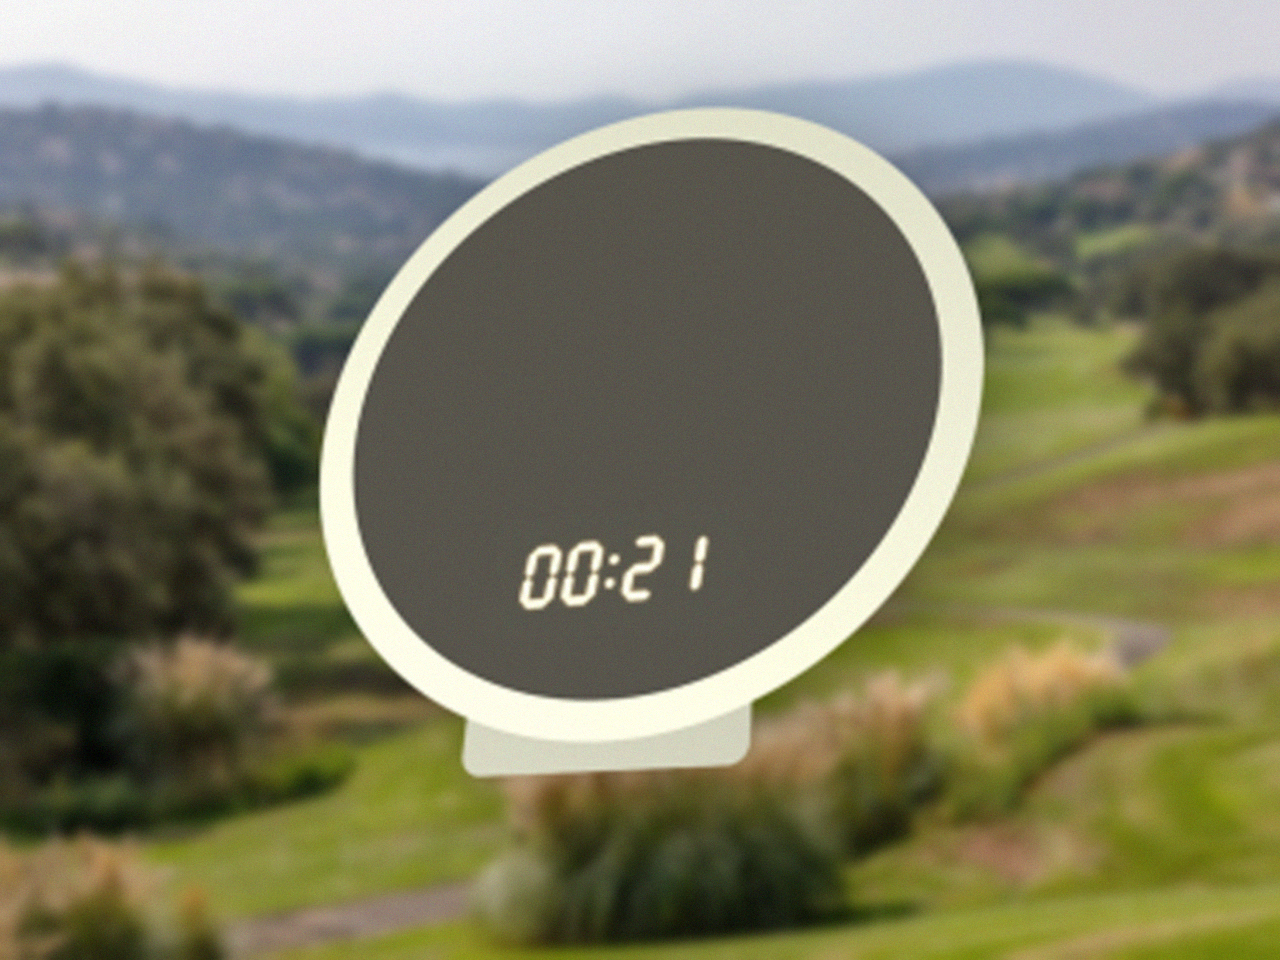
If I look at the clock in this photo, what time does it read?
0:21
